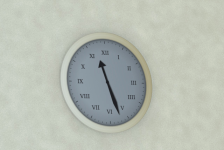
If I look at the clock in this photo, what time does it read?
11:27
